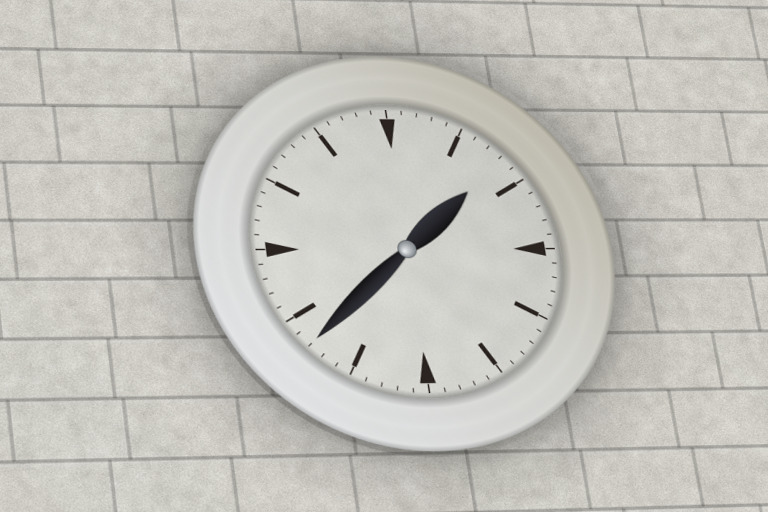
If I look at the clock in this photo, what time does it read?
1:38
